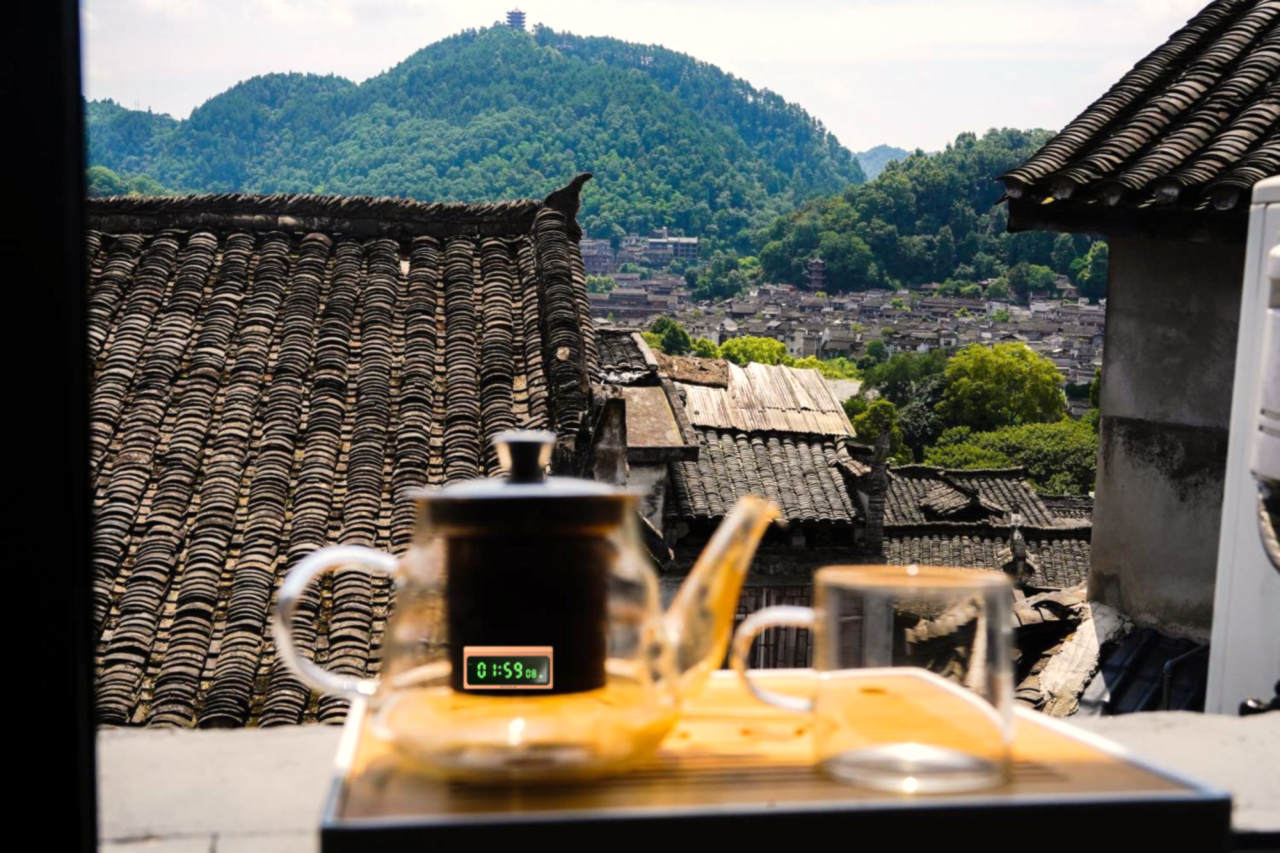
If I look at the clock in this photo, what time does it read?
1:59
